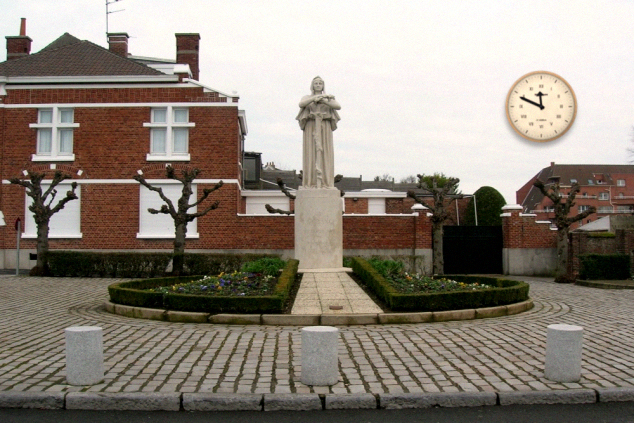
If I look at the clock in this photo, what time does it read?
11:49
